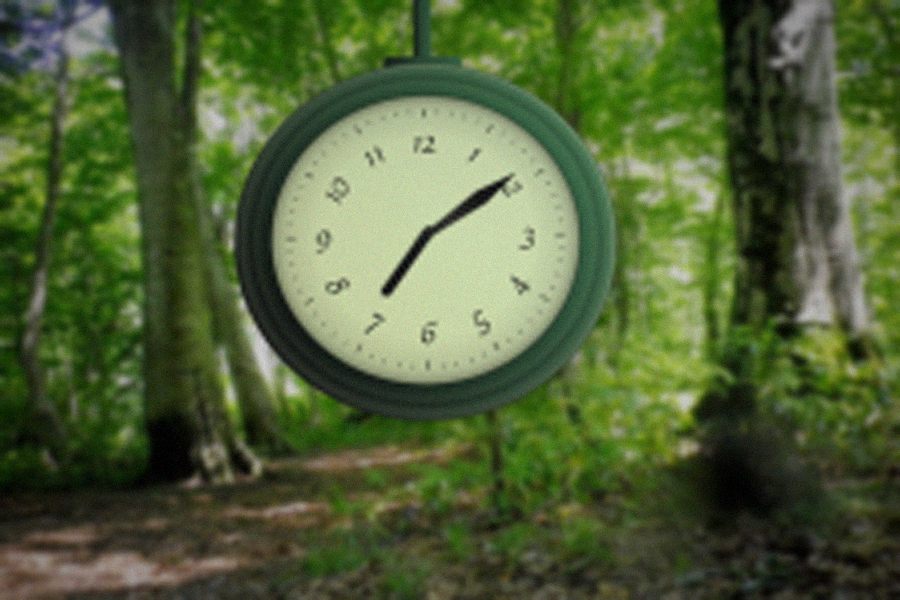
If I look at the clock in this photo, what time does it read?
7:09
